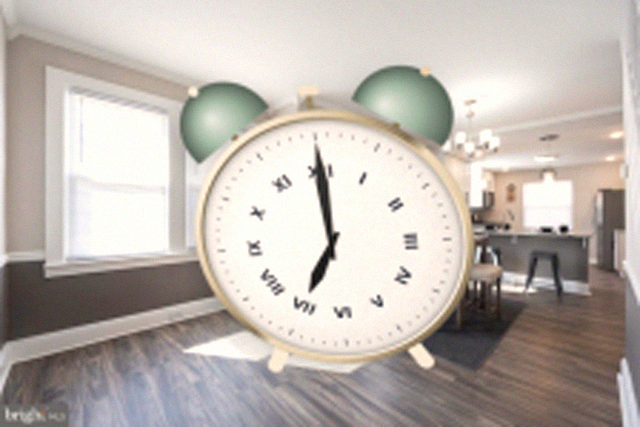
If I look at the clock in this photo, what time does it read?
7:00
